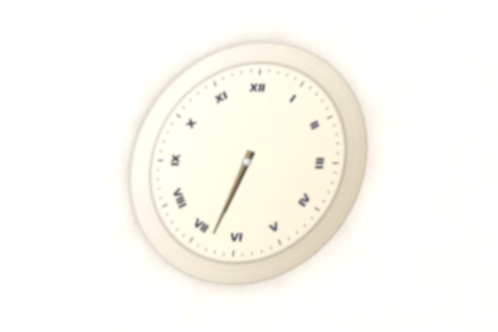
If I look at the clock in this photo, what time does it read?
6:33
